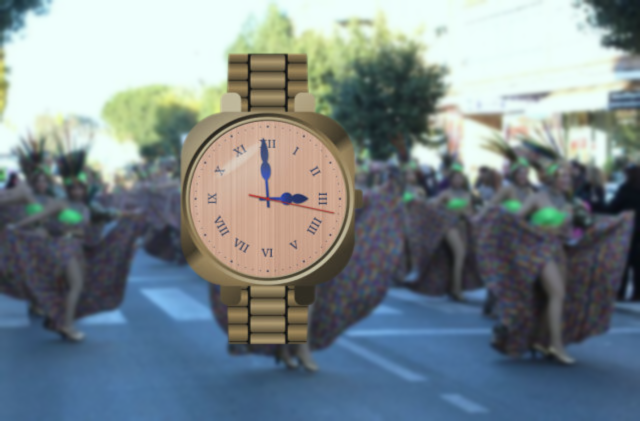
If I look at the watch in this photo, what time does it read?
2:59:17
